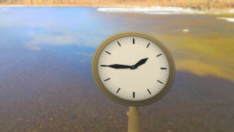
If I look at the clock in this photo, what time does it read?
1:45
